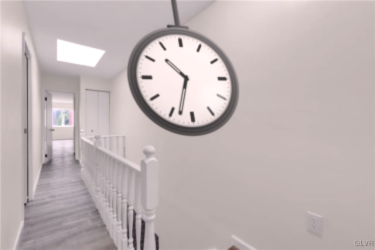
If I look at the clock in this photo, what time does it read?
10:33
